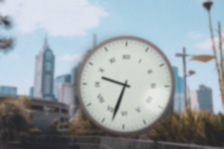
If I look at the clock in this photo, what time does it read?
9:33
